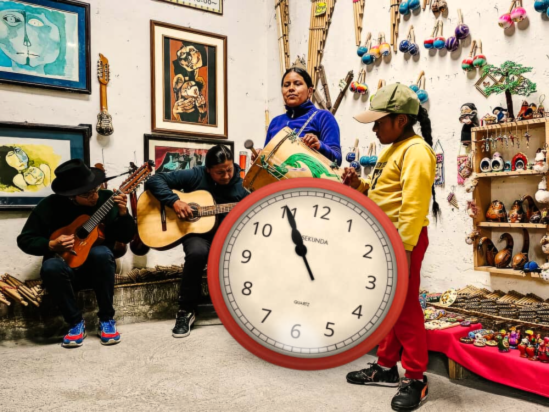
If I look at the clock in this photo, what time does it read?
10:55
